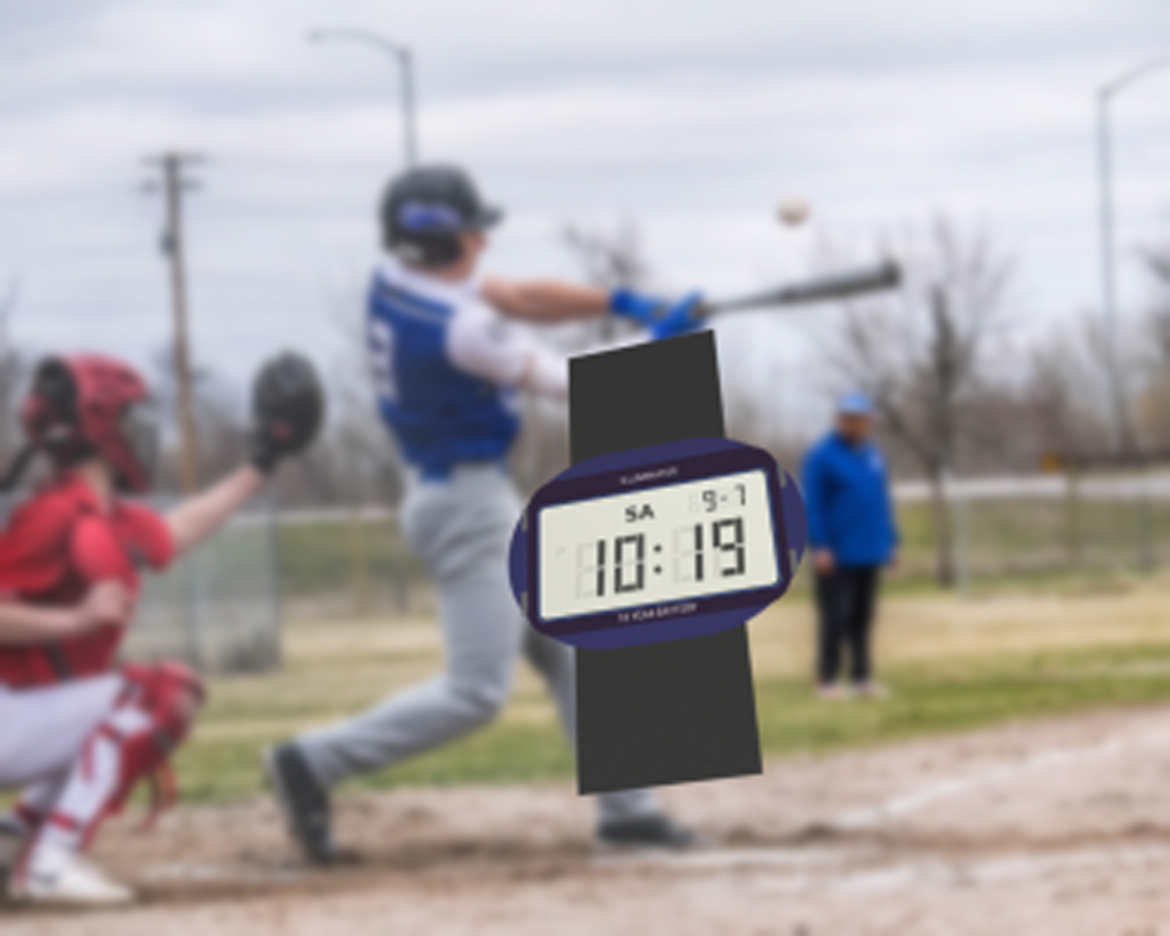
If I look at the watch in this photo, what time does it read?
10:19
